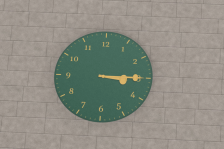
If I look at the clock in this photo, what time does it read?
3:15
